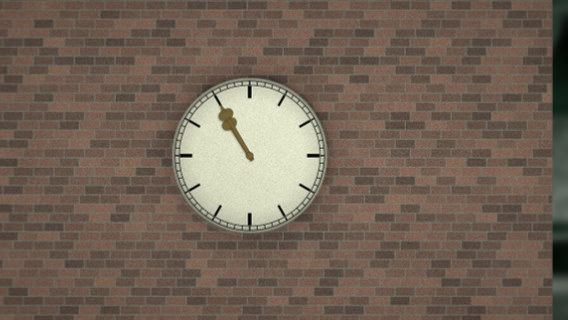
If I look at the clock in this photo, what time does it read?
10:55
